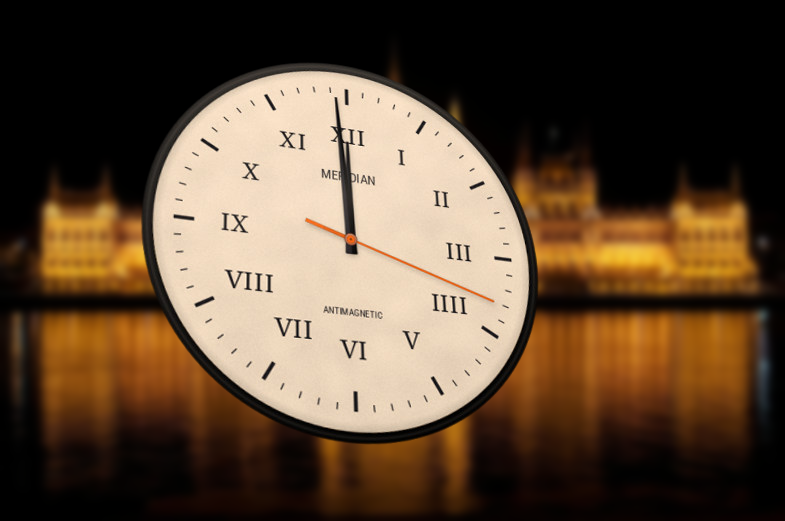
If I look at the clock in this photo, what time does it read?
11:59:18
